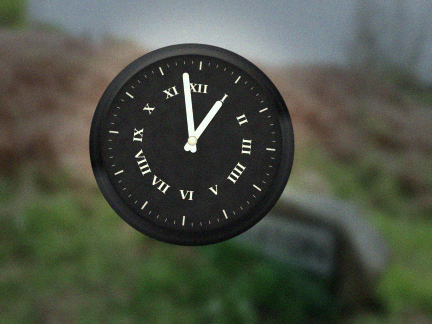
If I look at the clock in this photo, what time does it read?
12:58
